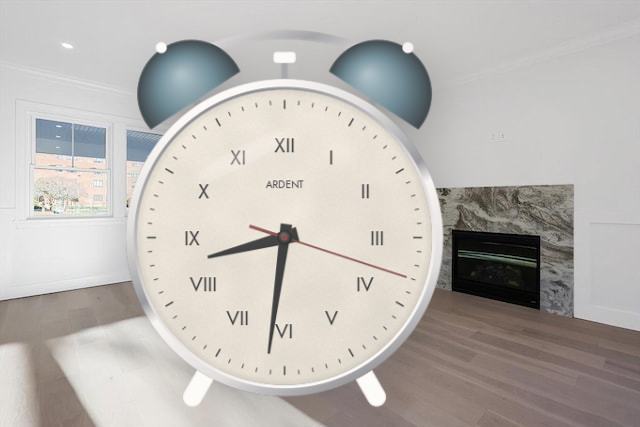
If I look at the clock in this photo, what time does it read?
8:31:18
